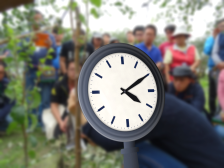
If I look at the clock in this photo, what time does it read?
4:10
